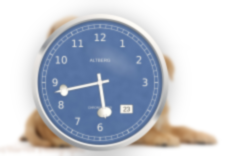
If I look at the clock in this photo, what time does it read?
5:43
